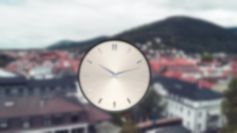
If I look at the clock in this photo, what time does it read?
10:12
